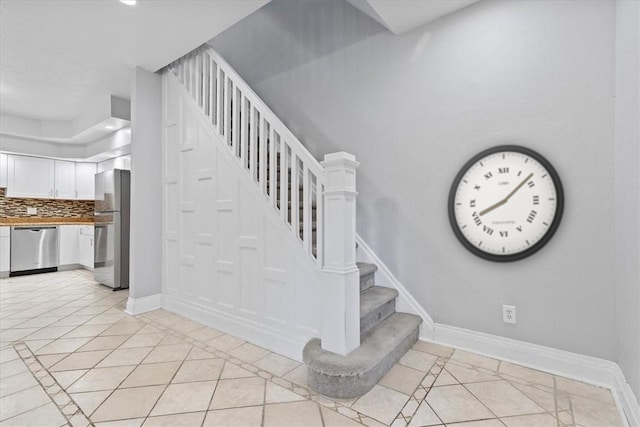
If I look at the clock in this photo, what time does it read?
8:08
